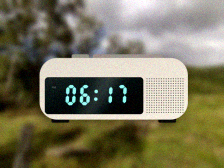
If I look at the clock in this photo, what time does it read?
6:17
